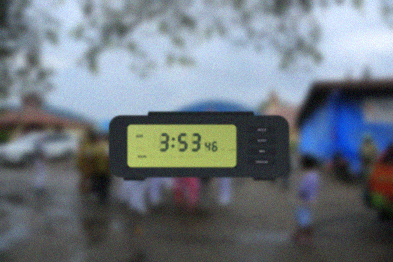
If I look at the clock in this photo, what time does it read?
3:53:46
